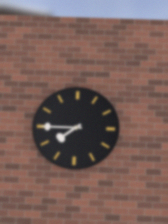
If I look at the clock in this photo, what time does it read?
7:45
